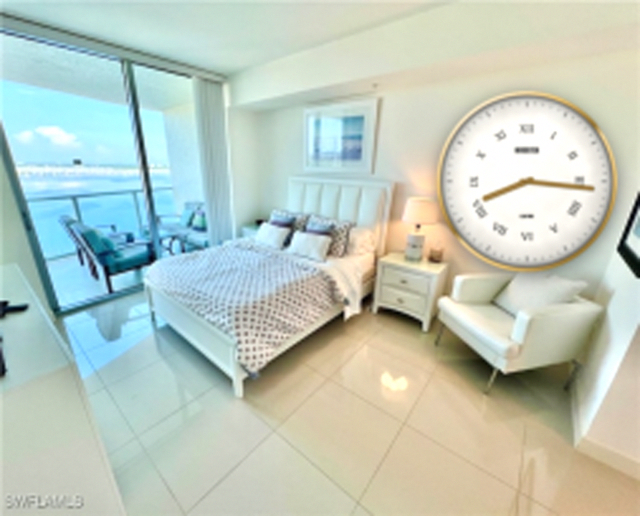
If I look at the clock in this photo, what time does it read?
8:16
